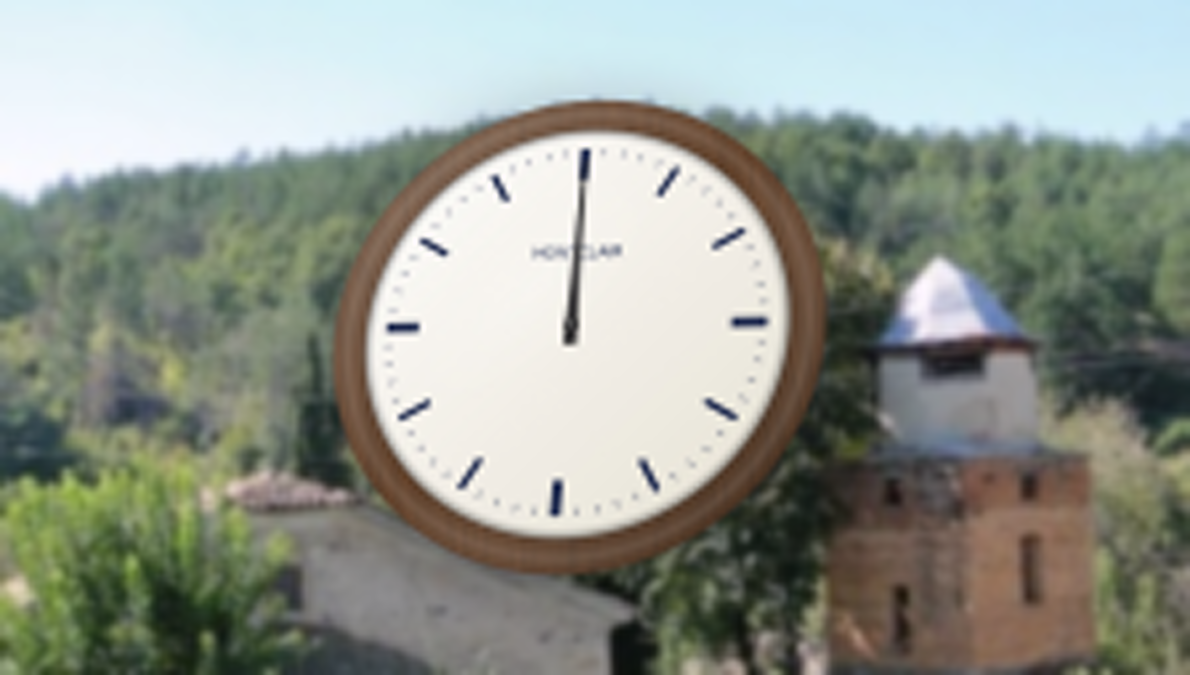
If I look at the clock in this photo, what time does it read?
12:00
